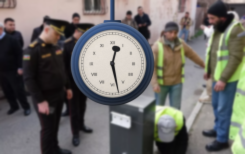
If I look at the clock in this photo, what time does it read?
12:28
